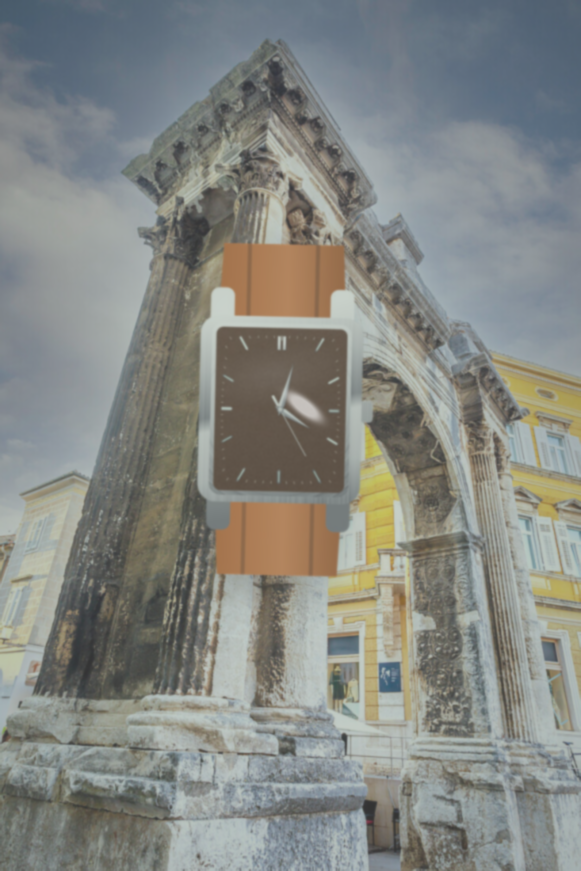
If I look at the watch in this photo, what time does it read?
4:02:25
